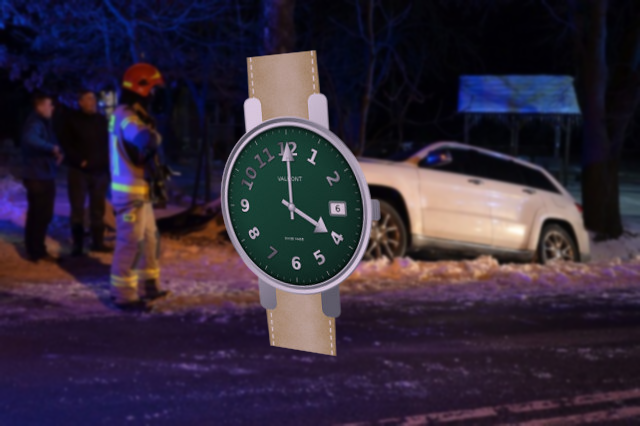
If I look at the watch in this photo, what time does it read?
4:00
